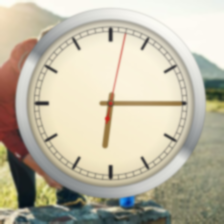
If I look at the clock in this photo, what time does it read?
6:15:02
